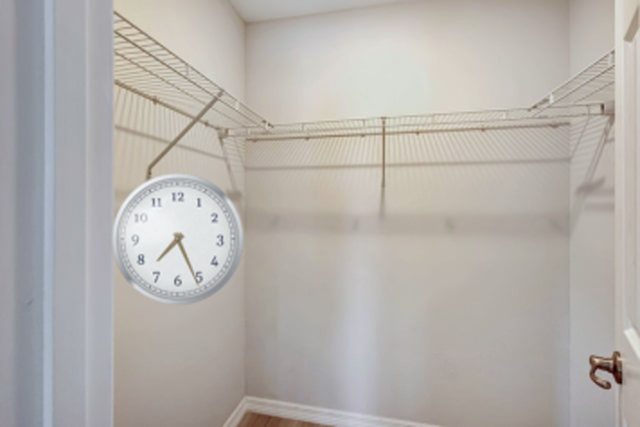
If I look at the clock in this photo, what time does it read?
7:26
